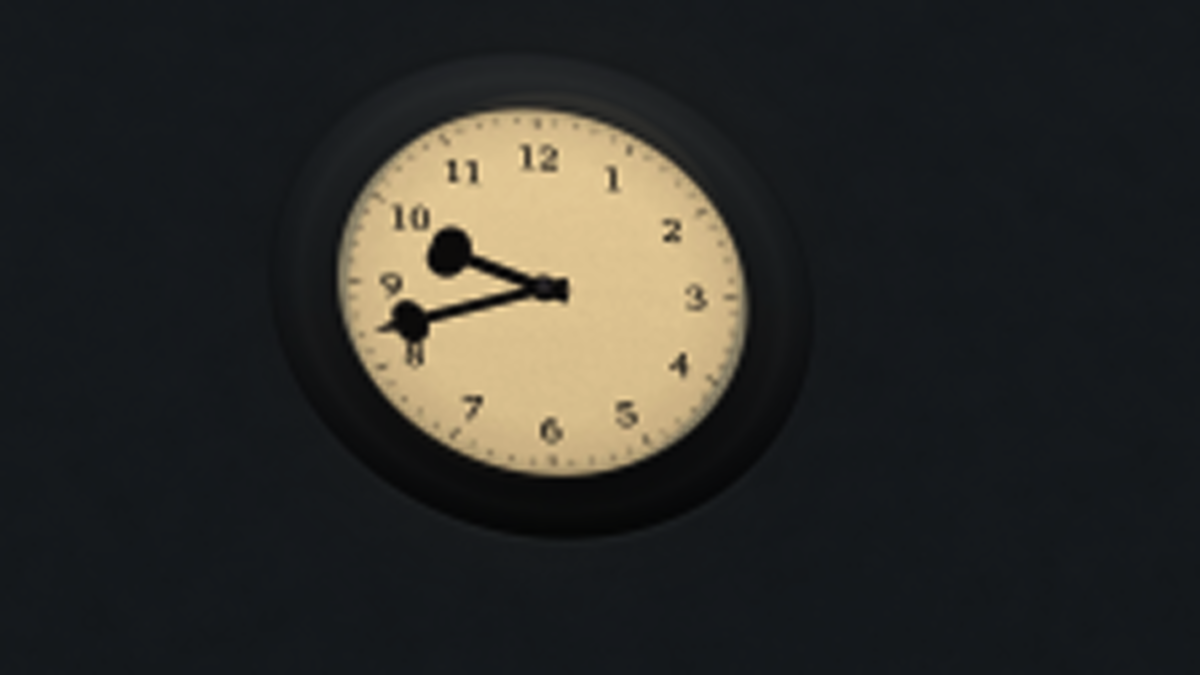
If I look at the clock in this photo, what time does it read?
9:42
